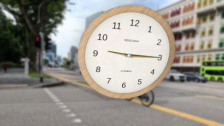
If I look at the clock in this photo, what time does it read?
9:15
